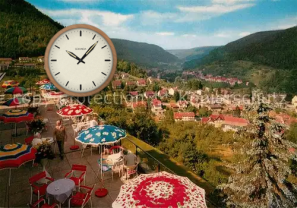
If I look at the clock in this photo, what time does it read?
10:07
